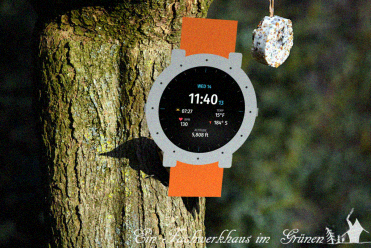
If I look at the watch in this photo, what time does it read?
11:40
